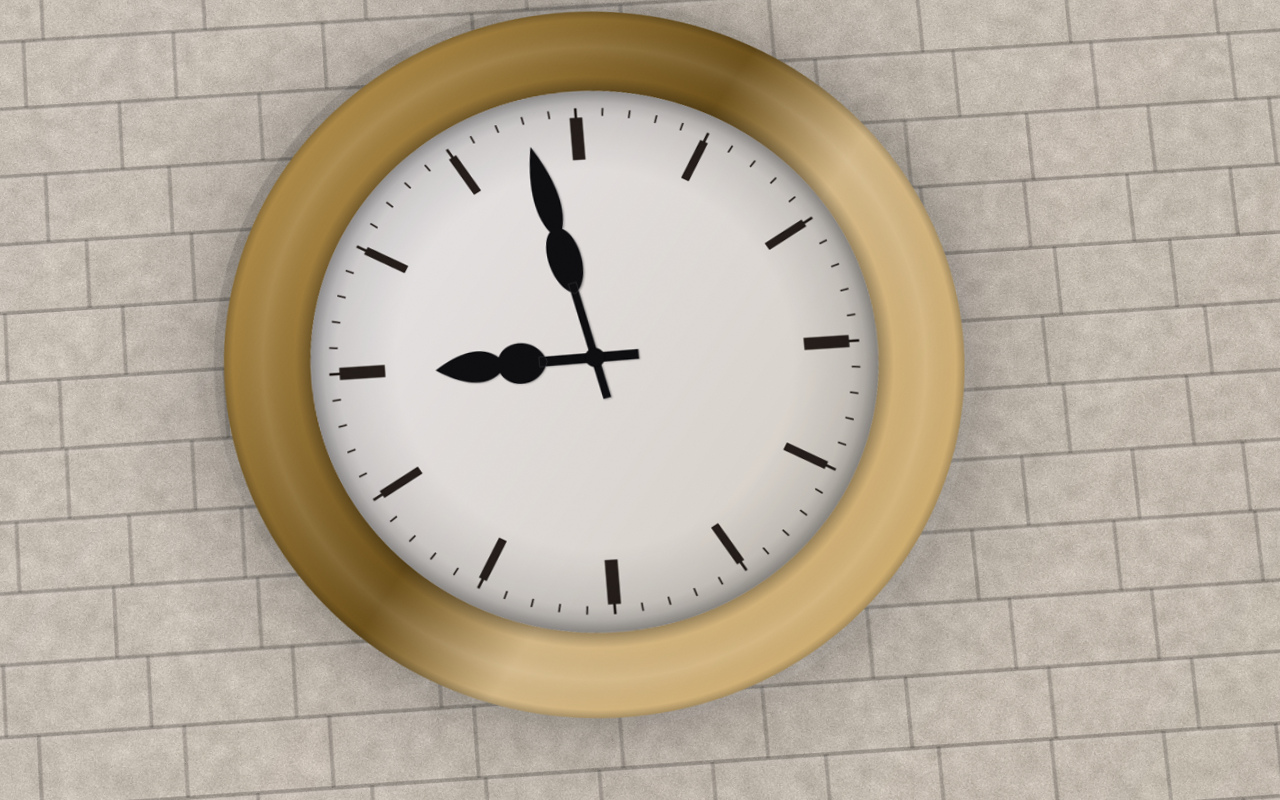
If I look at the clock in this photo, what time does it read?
8:58
